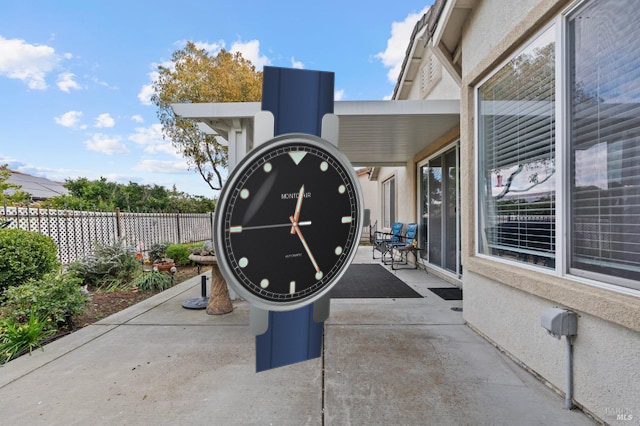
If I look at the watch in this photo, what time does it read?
12:24:45
